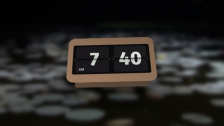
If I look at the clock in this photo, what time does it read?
7:40
